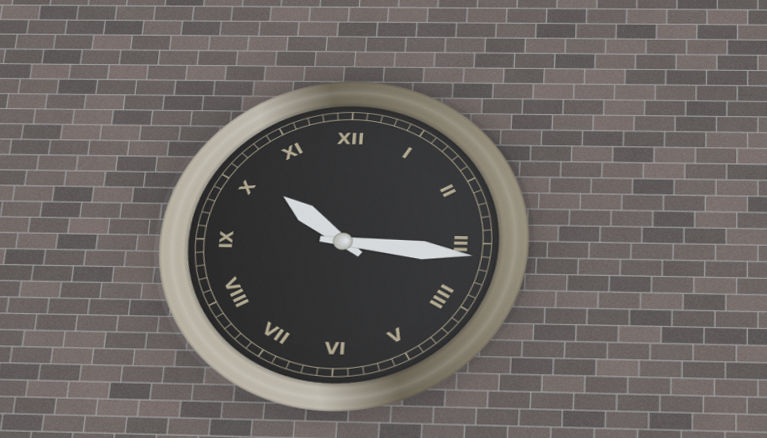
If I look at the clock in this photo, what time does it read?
10:16
